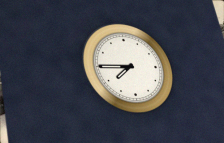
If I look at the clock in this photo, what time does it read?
7:45
